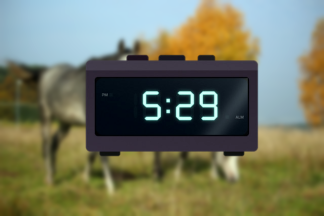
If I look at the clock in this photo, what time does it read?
5:29
